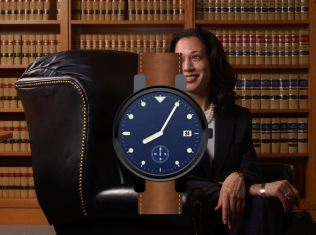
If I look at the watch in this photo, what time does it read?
8:05
